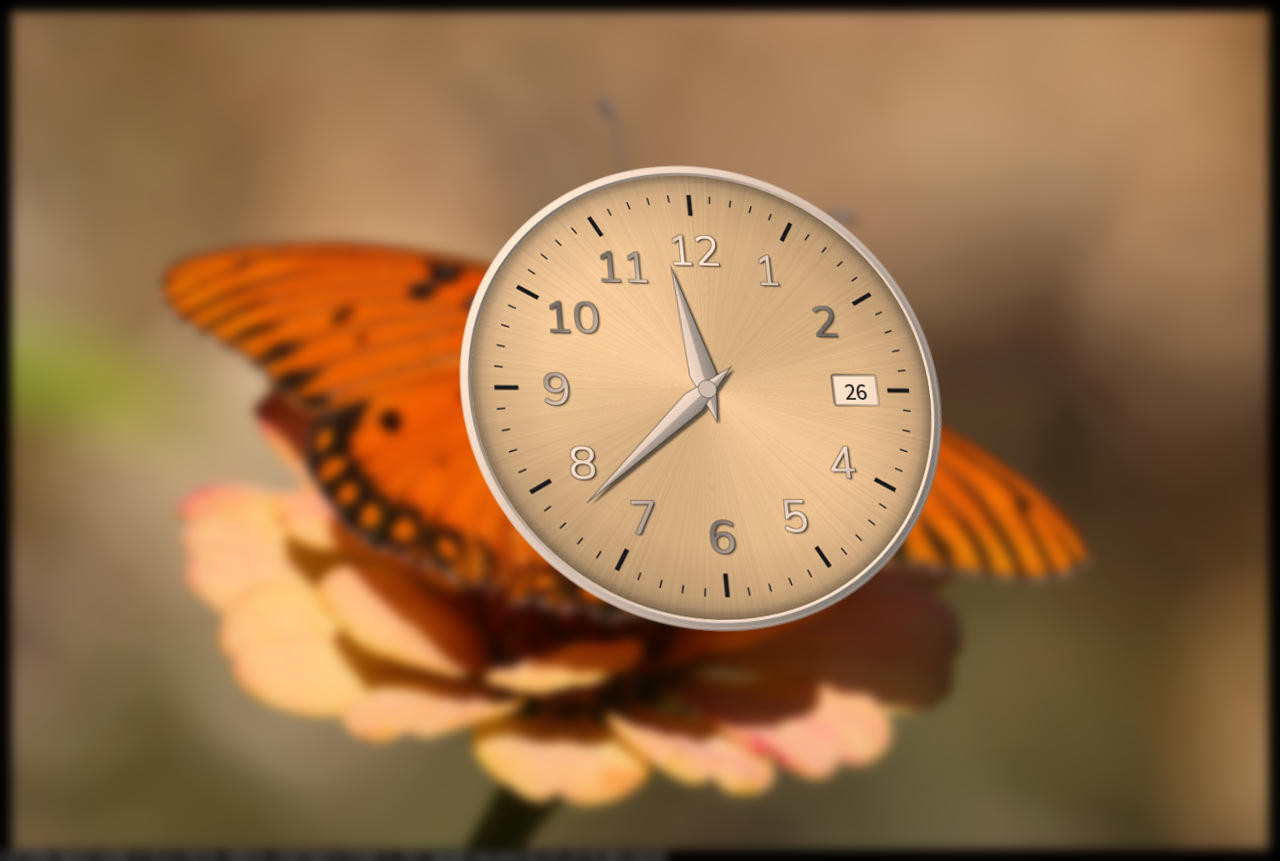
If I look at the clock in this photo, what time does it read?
11:38
